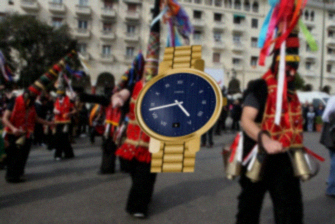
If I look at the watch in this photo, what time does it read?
4:43
